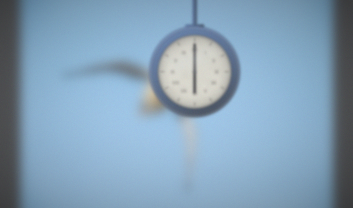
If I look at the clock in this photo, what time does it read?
6:00
